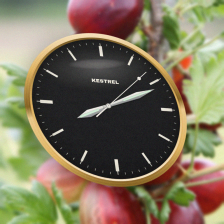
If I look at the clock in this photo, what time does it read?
8:11:08
